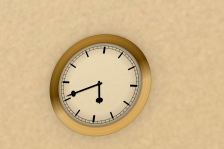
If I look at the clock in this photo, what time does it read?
5:41
